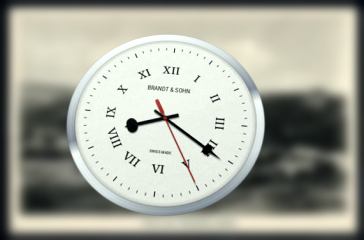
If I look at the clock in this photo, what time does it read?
8:20:25
